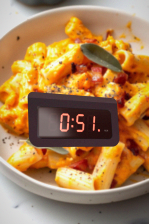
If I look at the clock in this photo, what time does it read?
0:51
